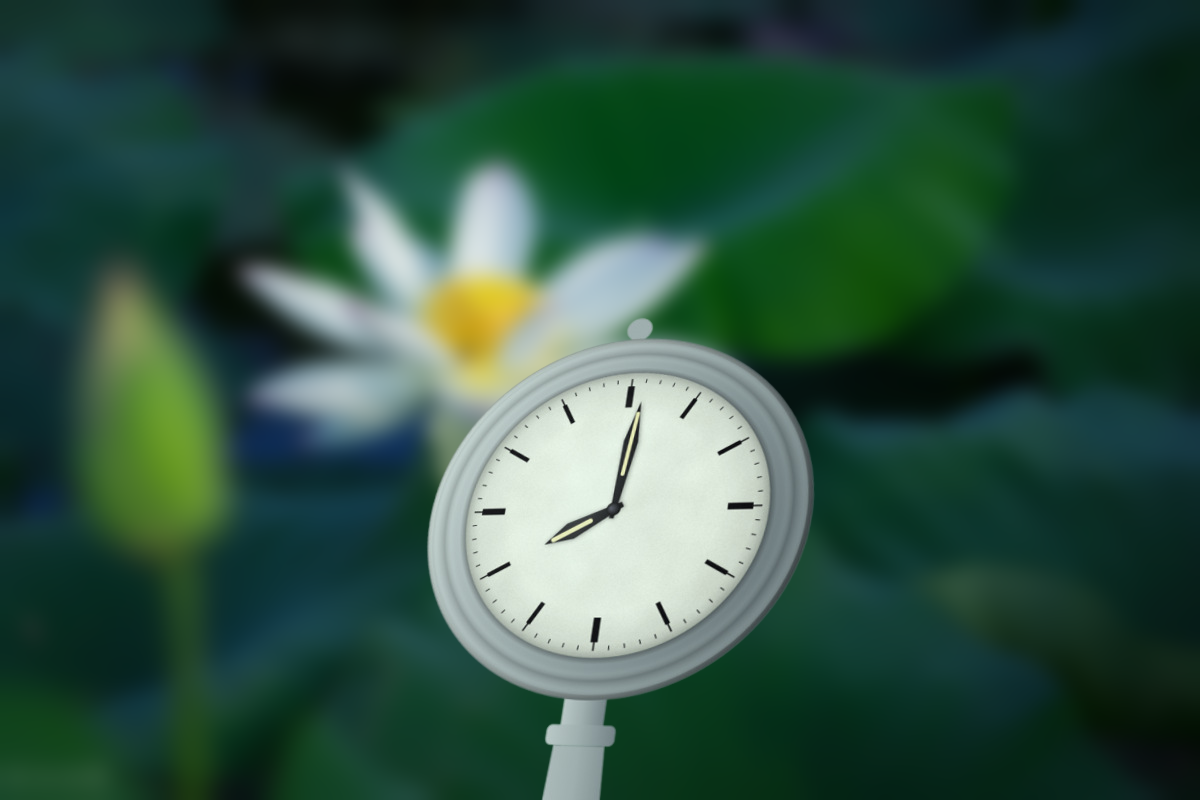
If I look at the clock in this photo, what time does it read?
8:01
